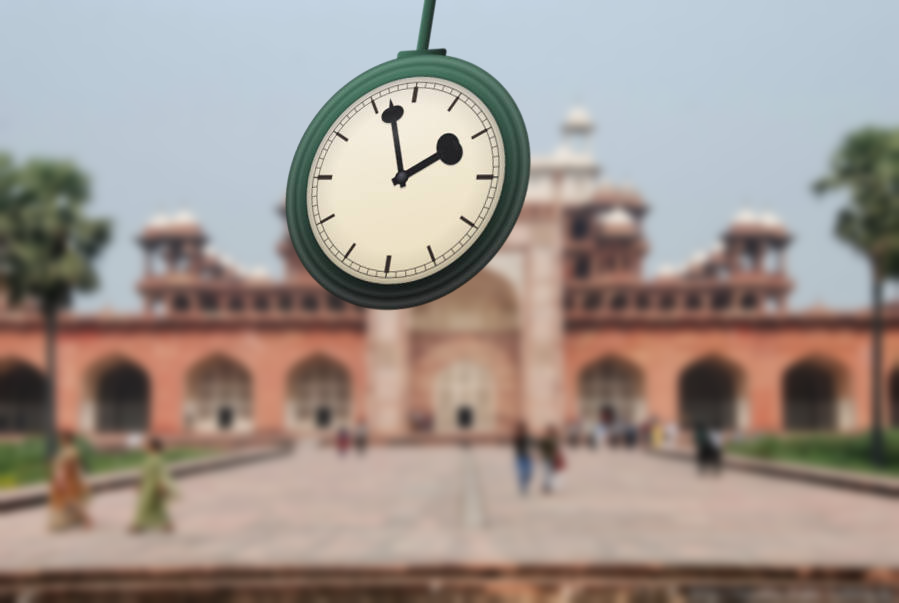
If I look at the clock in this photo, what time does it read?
1:57
